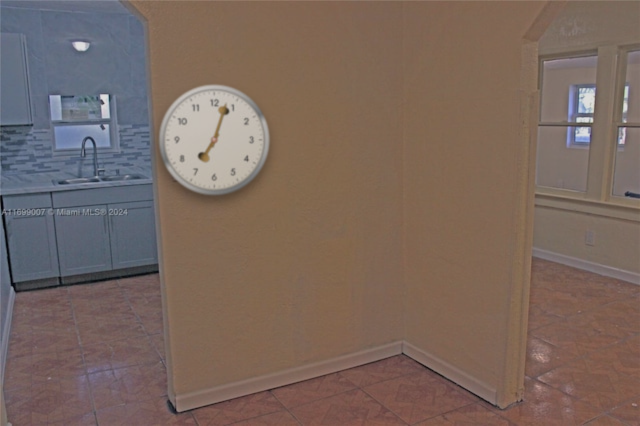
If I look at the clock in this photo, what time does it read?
7:03
